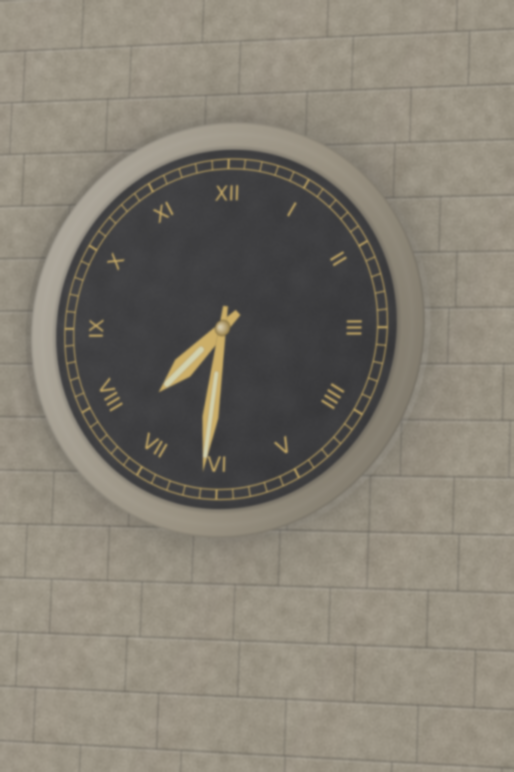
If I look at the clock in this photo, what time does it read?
7:31
